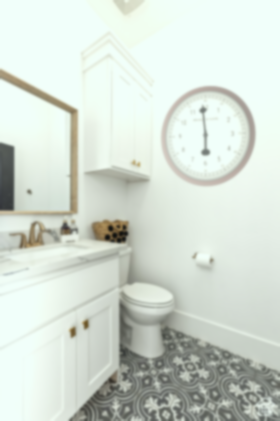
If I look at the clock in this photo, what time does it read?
5:59
